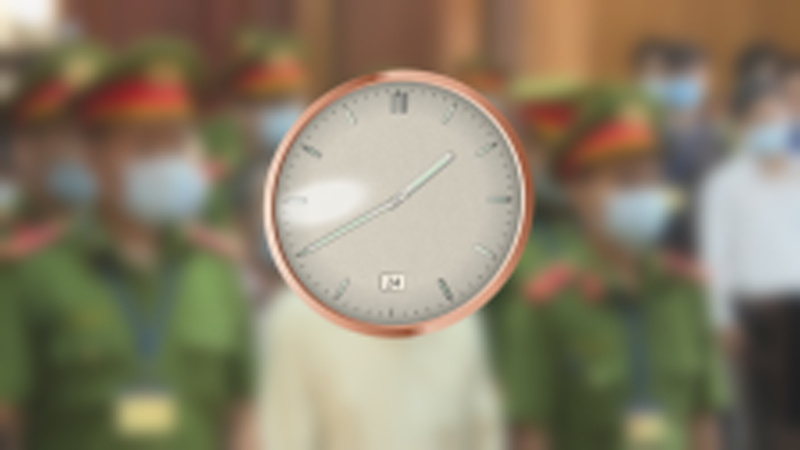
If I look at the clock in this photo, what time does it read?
1:40
